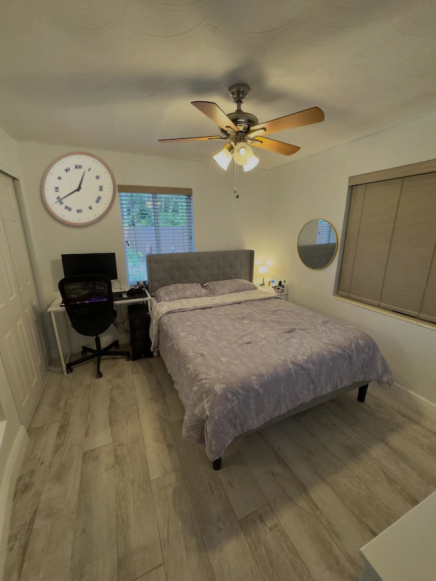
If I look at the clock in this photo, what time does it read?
12:40
